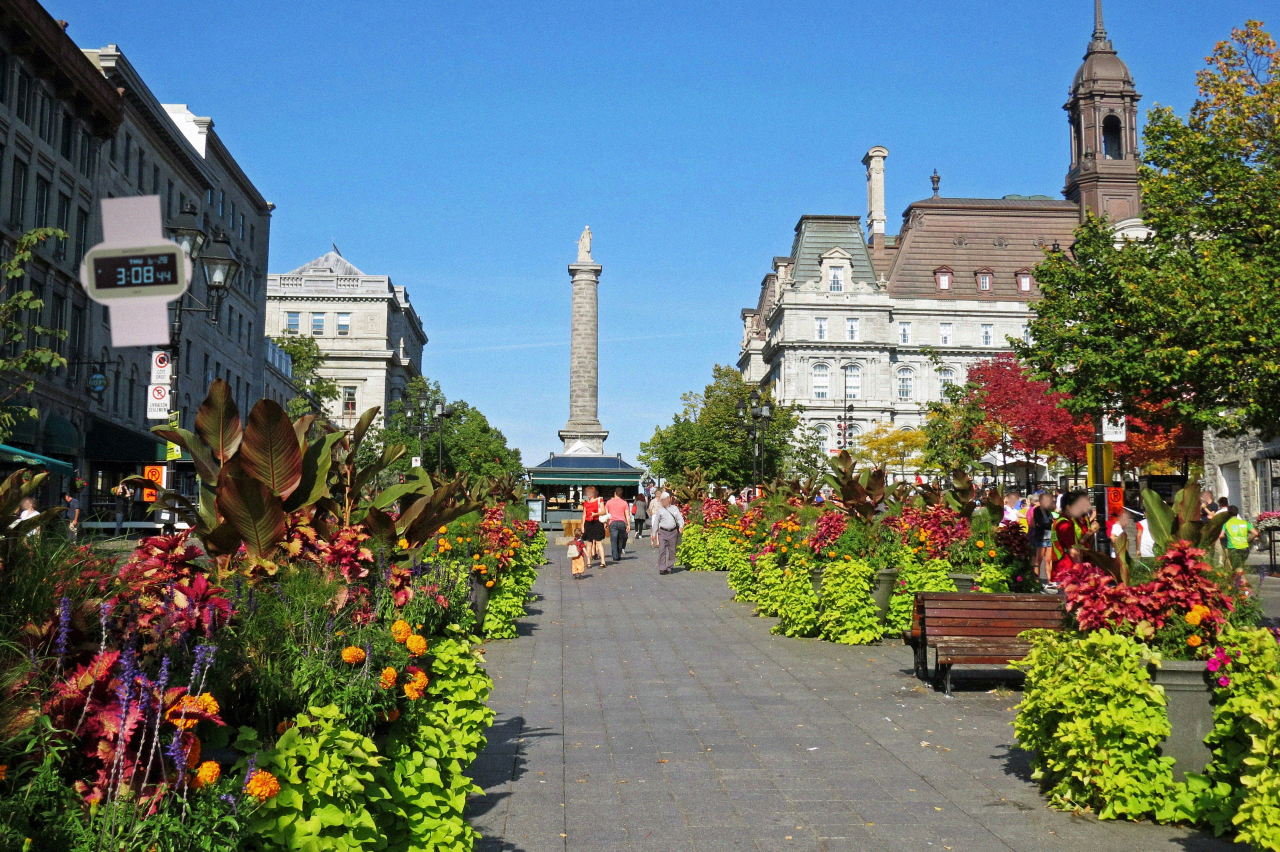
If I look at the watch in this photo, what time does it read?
3:08
